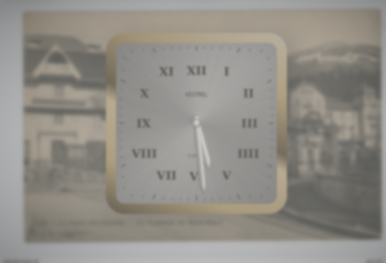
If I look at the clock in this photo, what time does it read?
5:29
